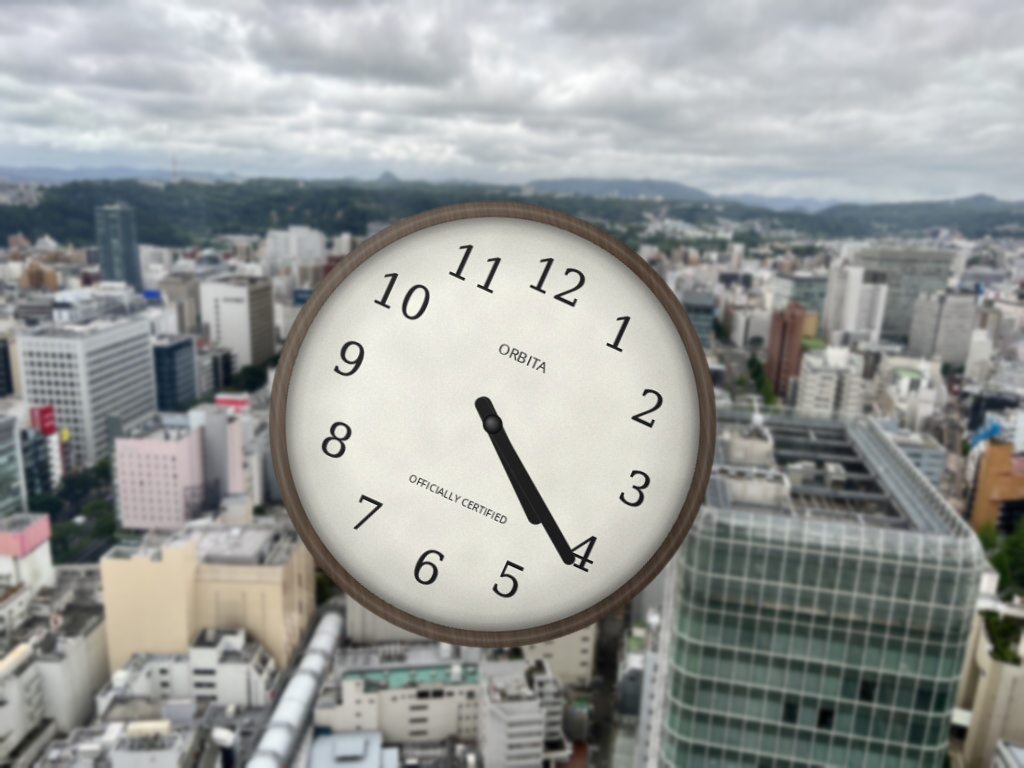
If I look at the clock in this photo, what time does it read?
4:21
